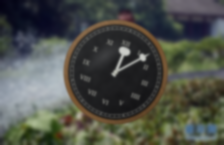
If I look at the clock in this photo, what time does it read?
12:07
